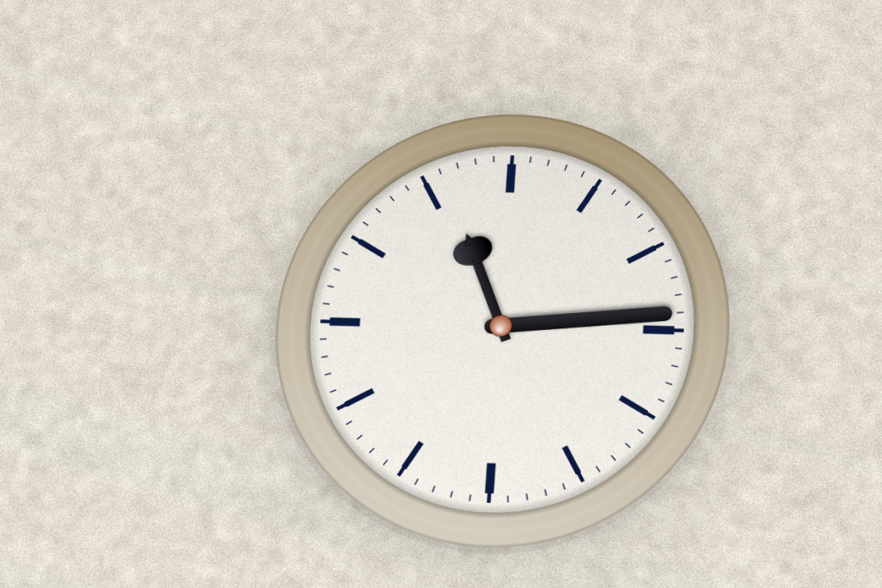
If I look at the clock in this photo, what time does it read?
11:14
